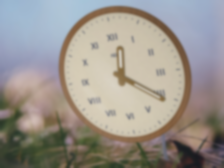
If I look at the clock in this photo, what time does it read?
12:21
